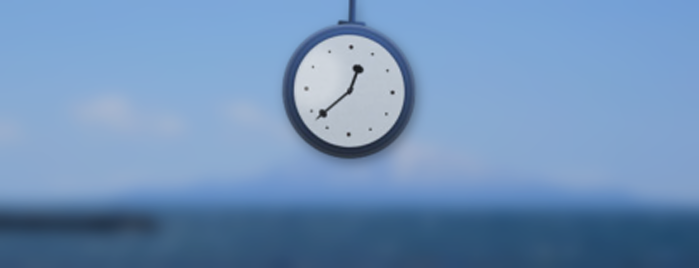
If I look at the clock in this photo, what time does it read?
12:38
